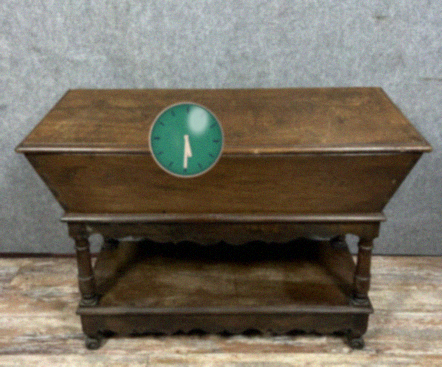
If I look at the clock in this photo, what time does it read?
5:30
